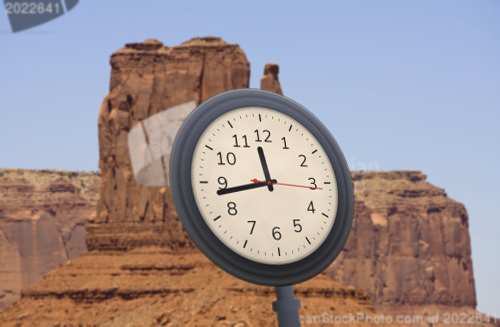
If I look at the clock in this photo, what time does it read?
11:43:16
